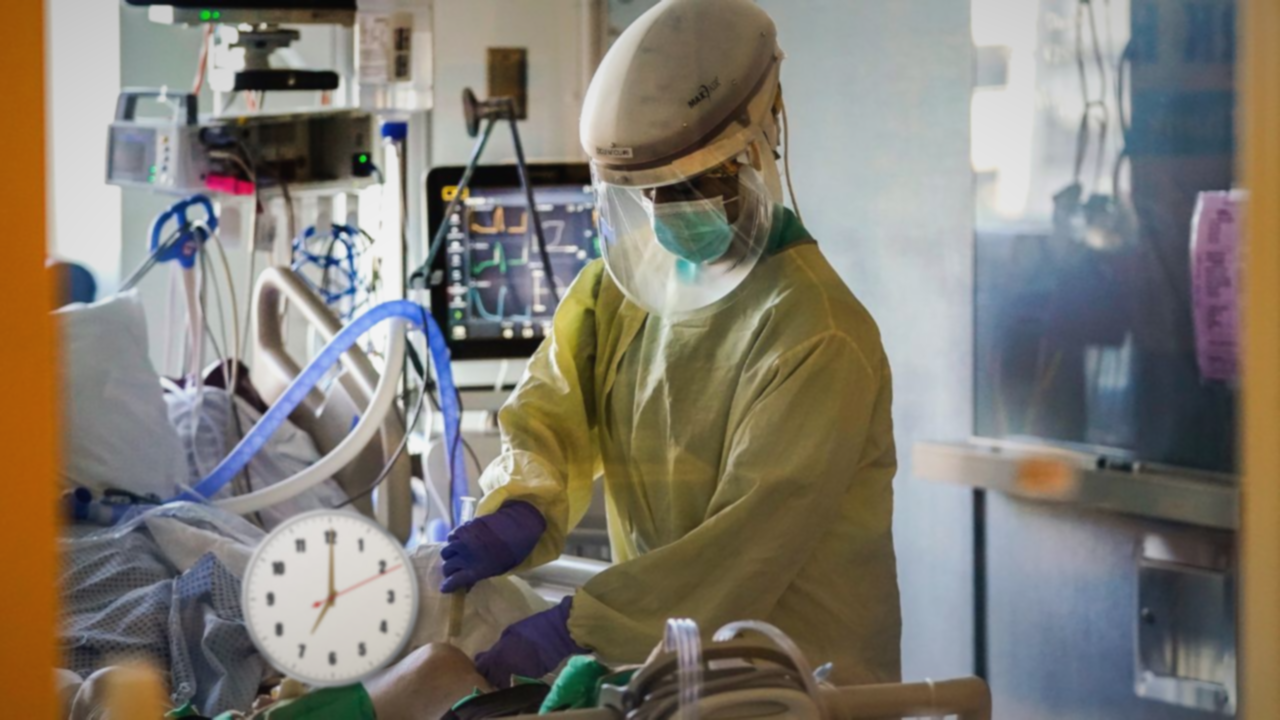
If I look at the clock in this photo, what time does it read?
7:00:11
